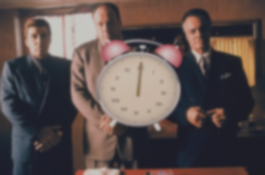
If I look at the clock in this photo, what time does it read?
12:00
